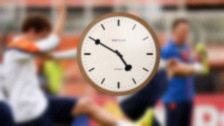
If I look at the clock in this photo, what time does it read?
4:50
